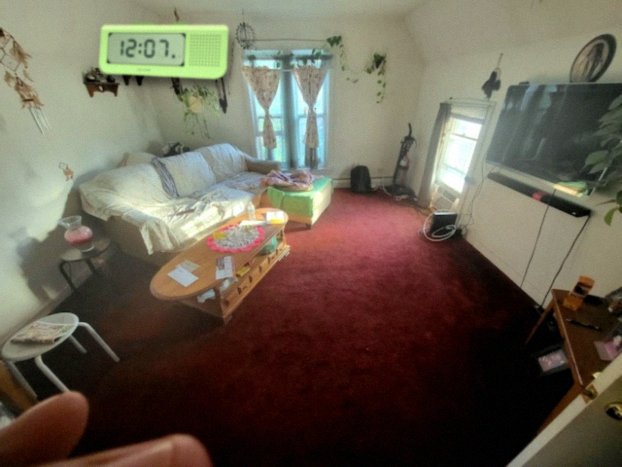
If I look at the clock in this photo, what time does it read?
12:07
